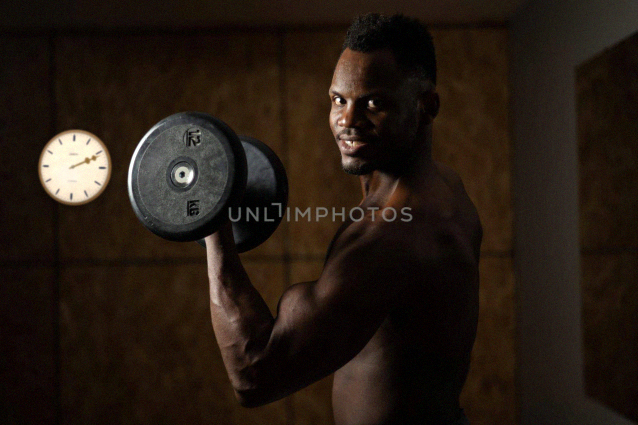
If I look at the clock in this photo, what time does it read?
2:11
